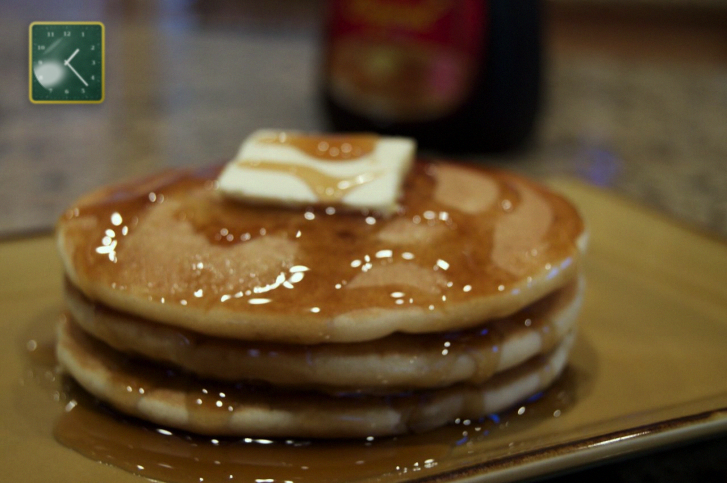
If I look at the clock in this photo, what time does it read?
1:23
